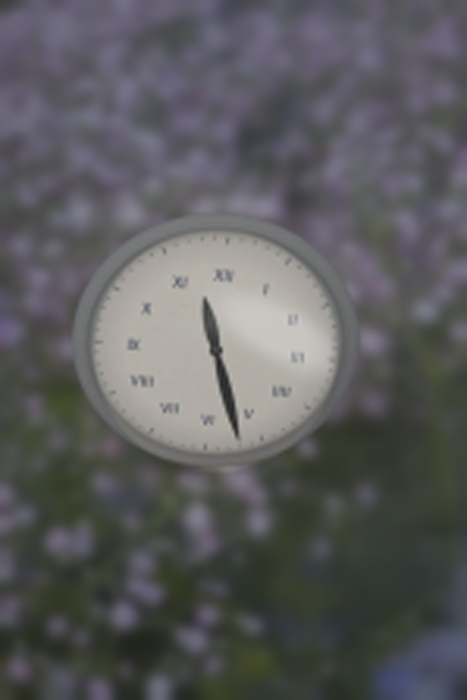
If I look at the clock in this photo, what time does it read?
11:27
